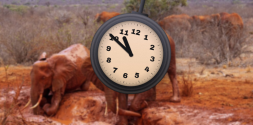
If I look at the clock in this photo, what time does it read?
10:50
